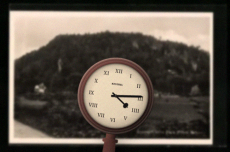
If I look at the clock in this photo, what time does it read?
4:14
